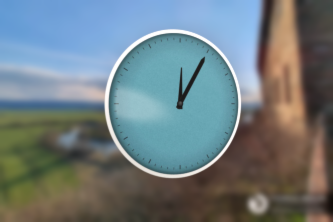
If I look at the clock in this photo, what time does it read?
12:05
